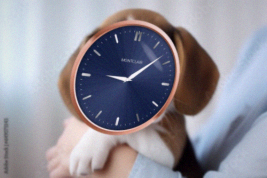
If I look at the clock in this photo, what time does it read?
9:08
